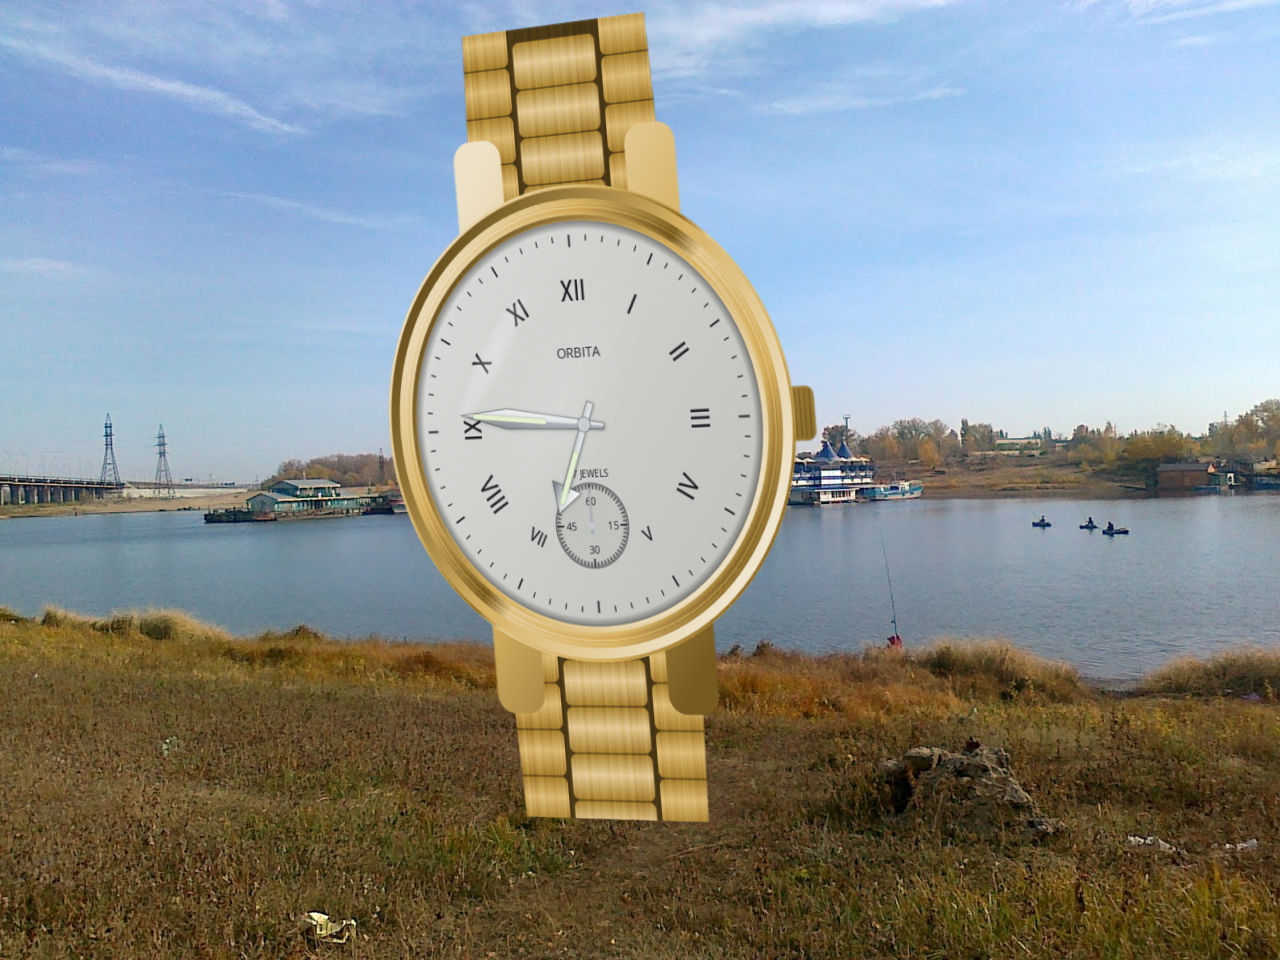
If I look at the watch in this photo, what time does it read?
6:46:00
